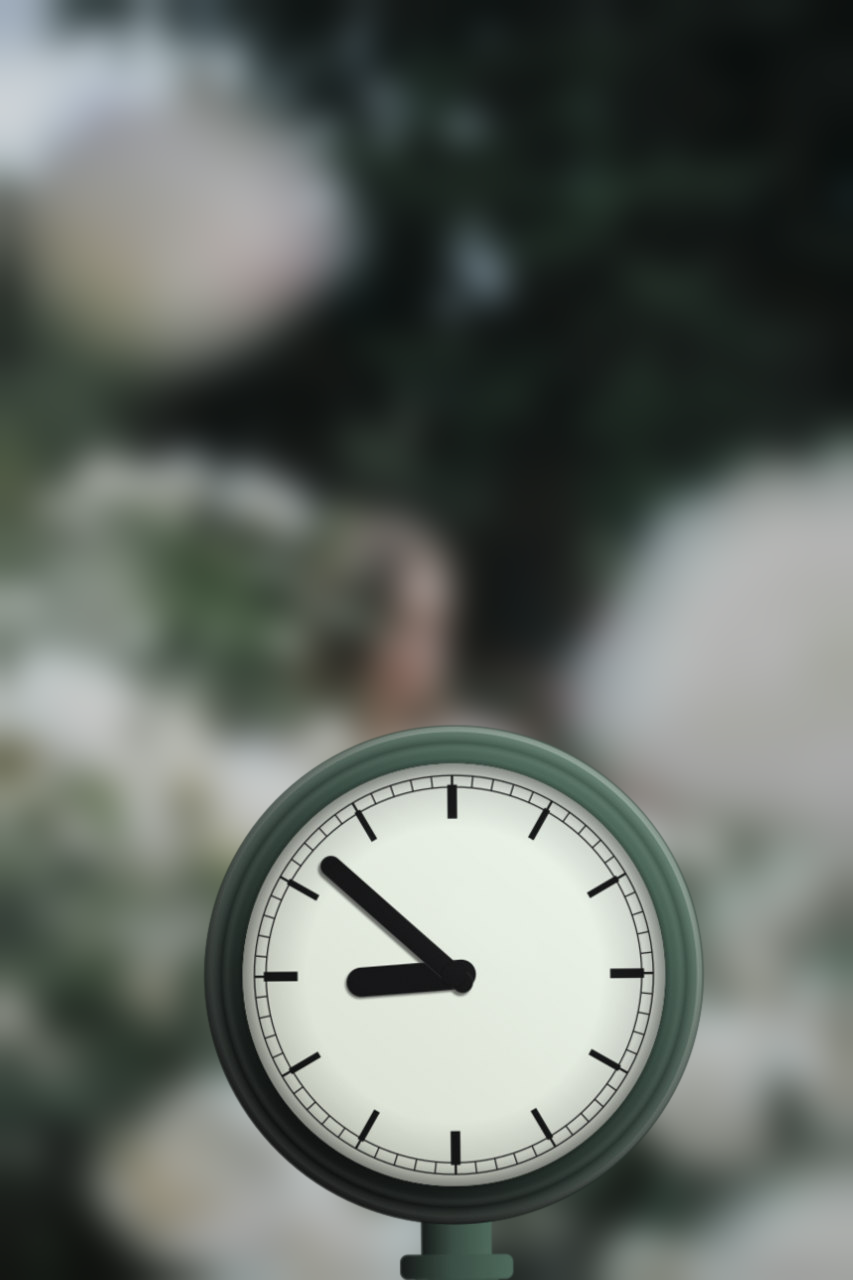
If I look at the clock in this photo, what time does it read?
8:52
